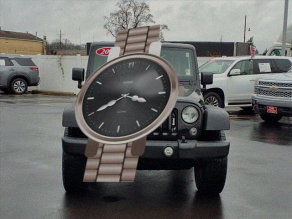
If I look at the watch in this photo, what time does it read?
3:40
